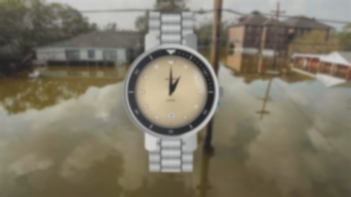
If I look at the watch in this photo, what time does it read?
1:00
